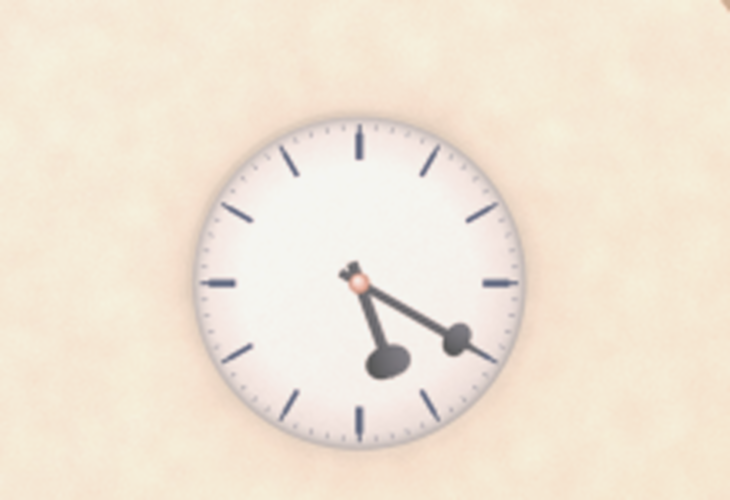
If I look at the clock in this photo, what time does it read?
5:20
